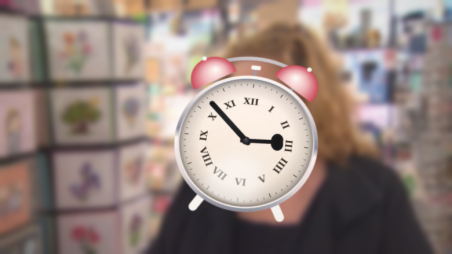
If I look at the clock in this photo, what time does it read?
2:52
